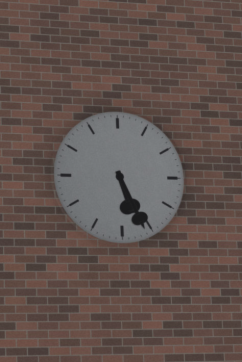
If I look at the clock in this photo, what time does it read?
5:26
